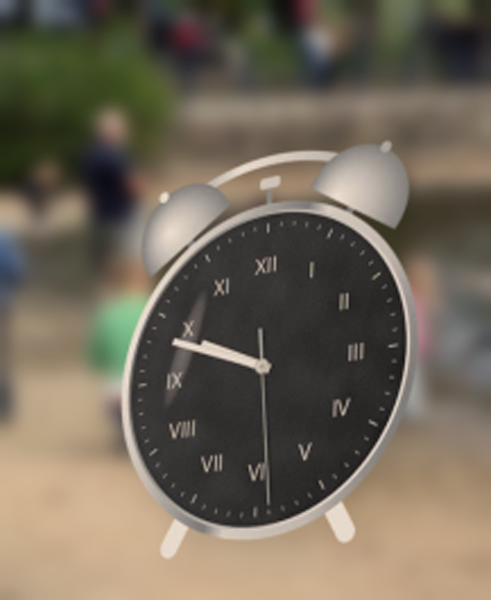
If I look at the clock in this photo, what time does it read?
9:48:29
